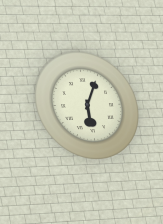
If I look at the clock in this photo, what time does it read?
6:05
